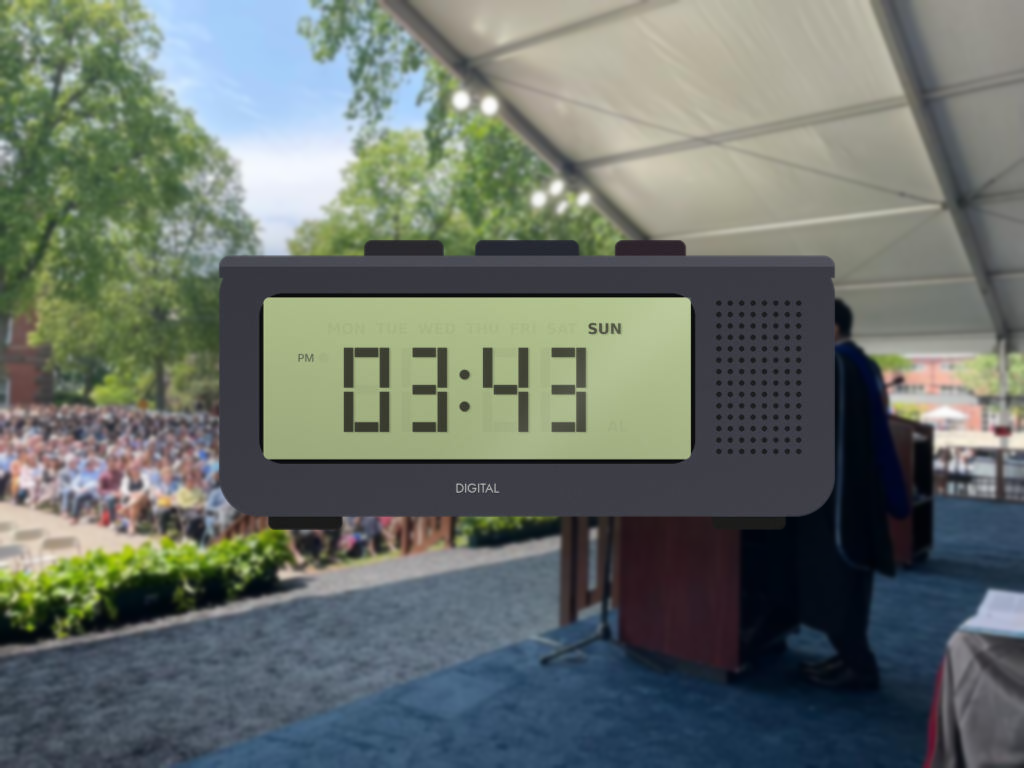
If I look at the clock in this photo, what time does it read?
3:43
